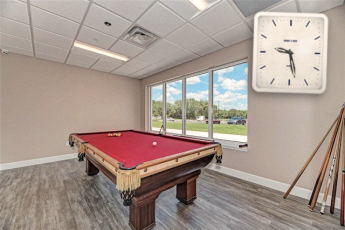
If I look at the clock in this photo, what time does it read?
9:28
